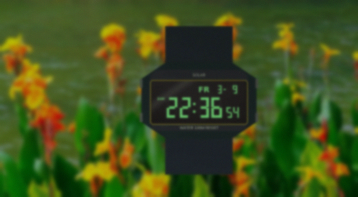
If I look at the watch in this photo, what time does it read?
22:36:54
